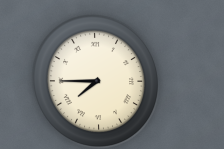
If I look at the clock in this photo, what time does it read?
7:45
